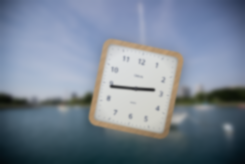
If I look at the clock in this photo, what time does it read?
2:44
